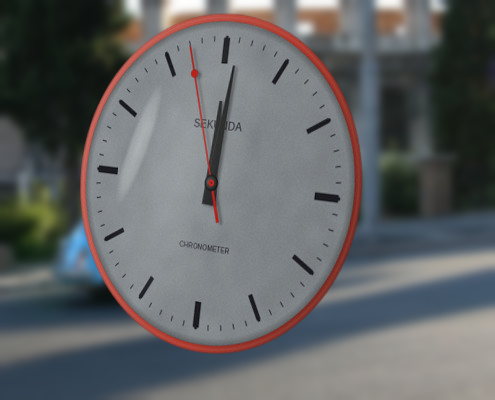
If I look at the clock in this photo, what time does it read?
12:00:57
